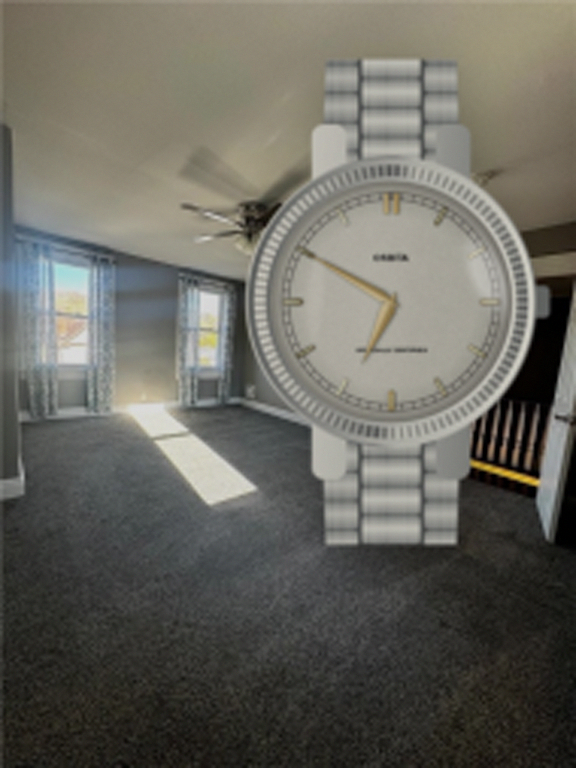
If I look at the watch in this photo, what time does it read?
6:50
